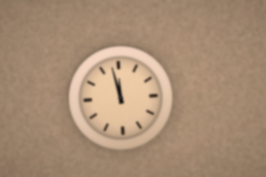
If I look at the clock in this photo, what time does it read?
11:58
